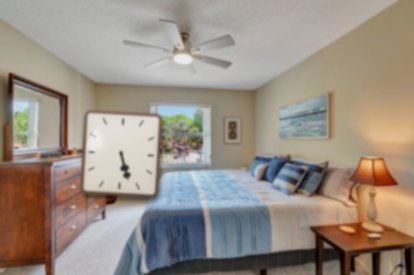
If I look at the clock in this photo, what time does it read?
5:27
